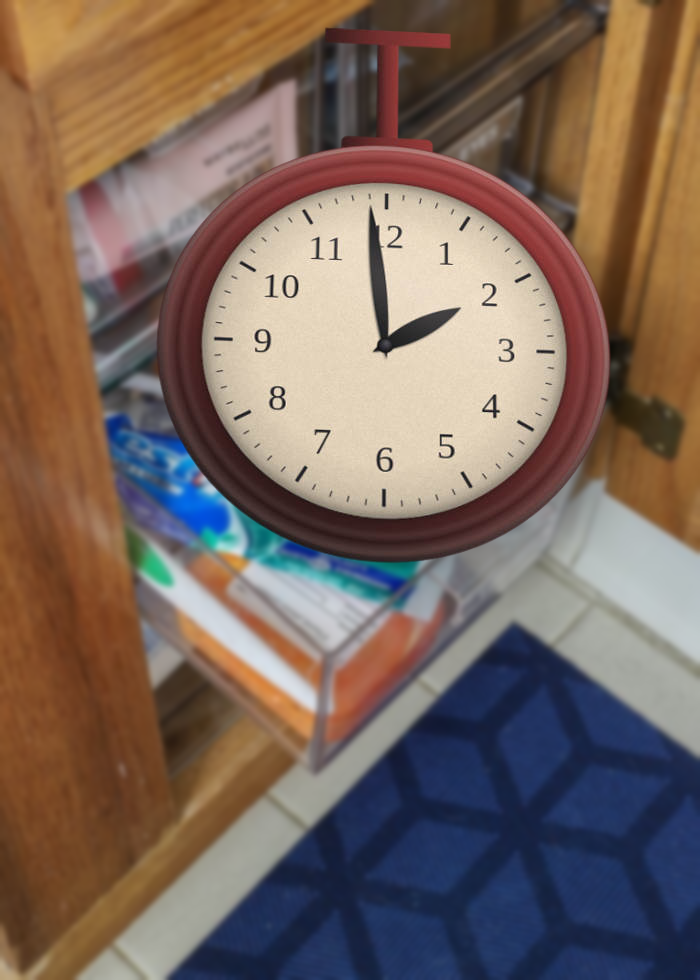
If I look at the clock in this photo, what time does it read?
1:59
